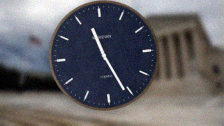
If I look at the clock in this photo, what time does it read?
11:26
